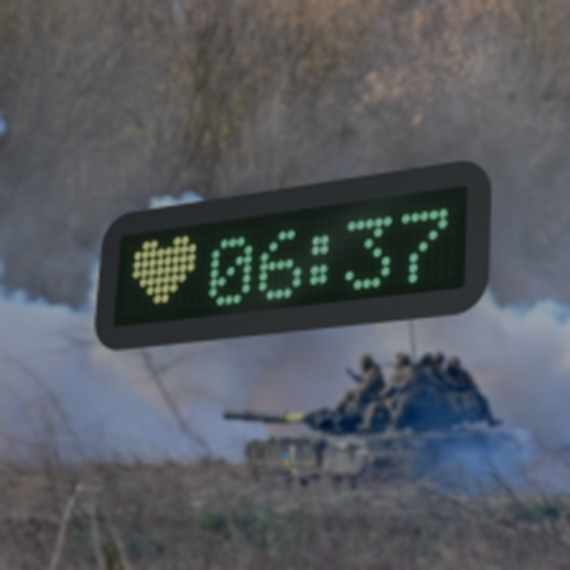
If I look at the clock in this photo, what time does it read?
6:37
